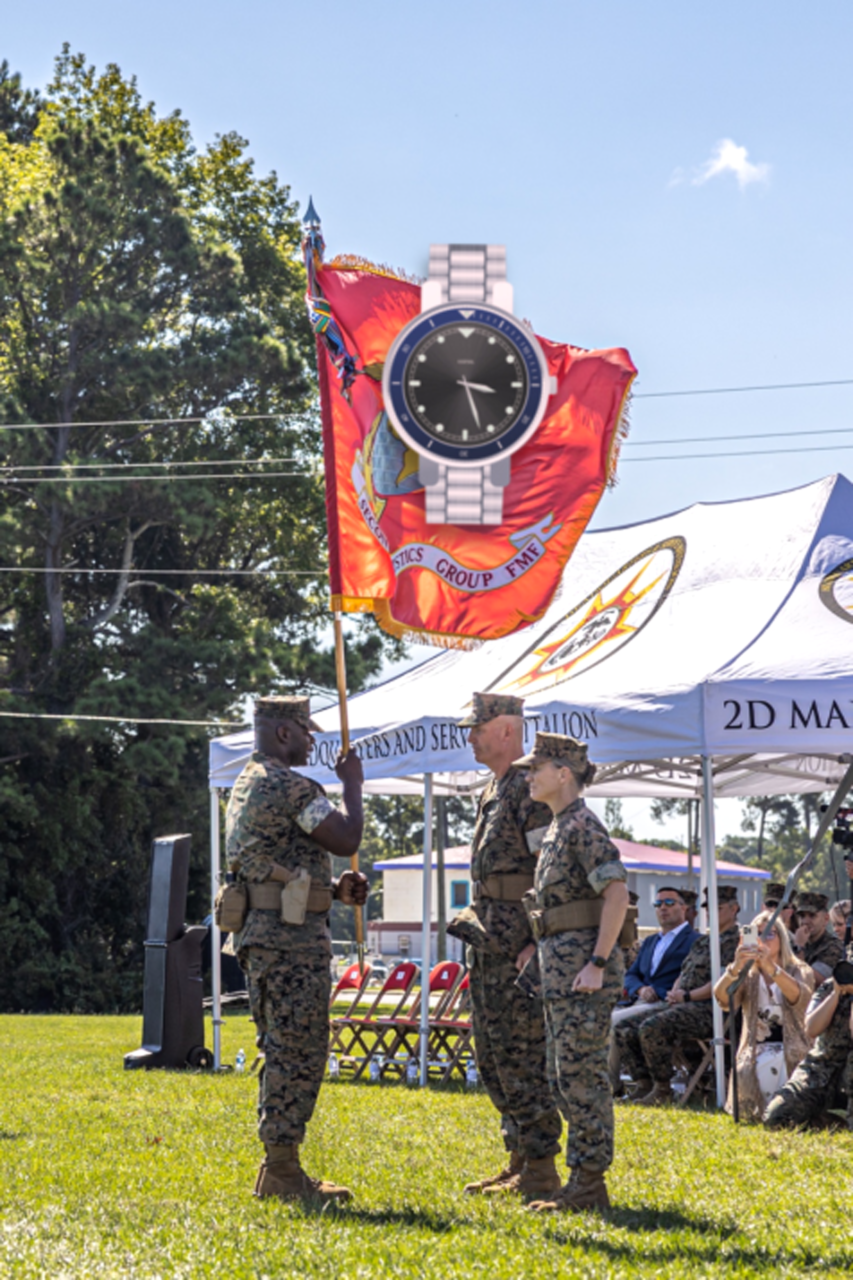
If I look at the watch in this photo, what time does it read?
3:27
